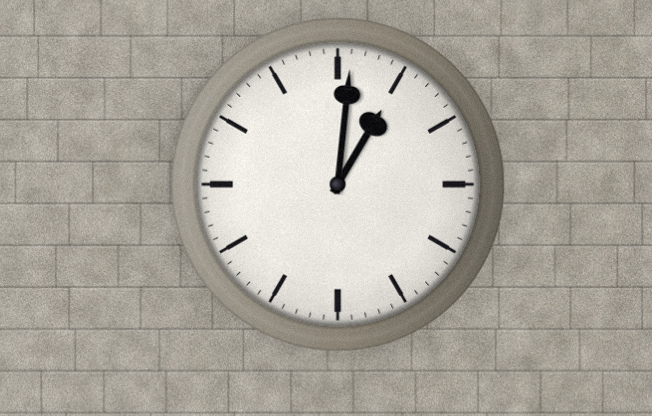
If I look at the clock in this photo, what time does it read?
1:01
